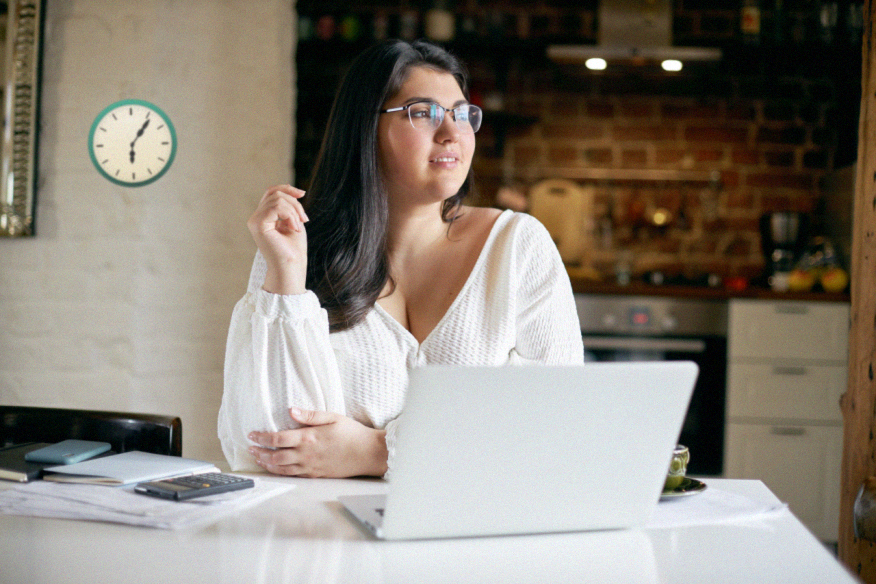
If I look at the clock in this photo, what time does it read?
6:06
